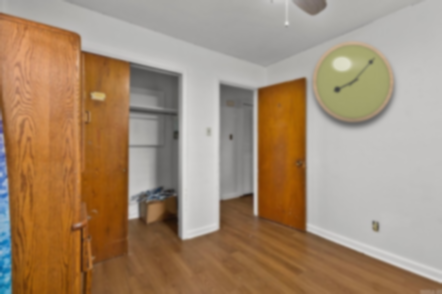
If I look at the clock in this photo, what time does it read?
8:07
